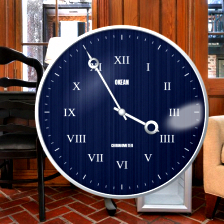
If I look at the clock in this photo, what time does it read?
3:55
